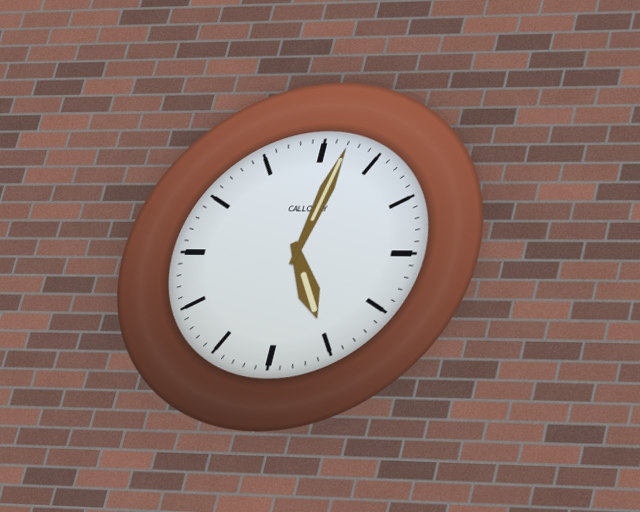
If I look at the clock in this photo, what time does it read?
5:02
